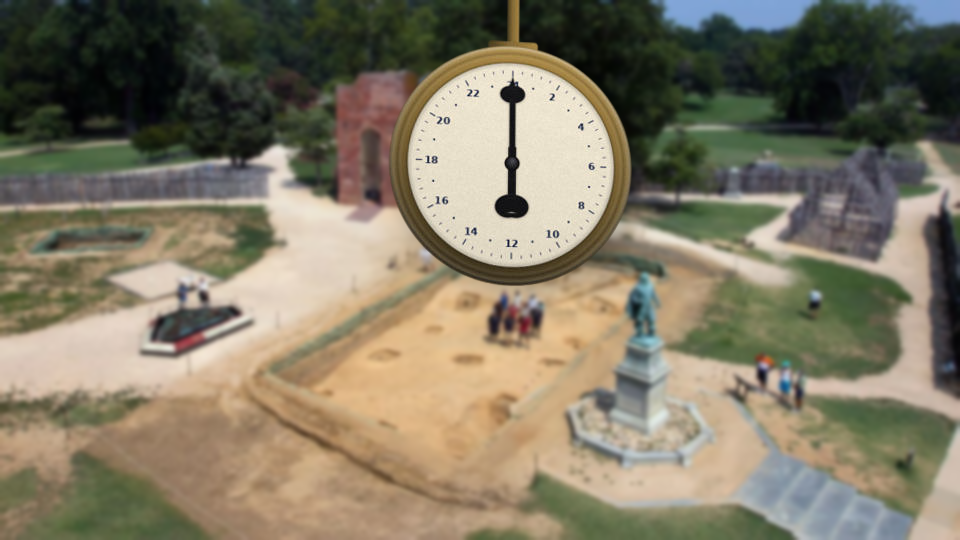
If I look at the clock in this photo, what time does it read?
12:00
